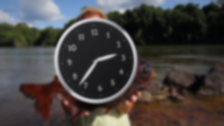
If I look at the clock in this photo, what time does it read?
2:37
